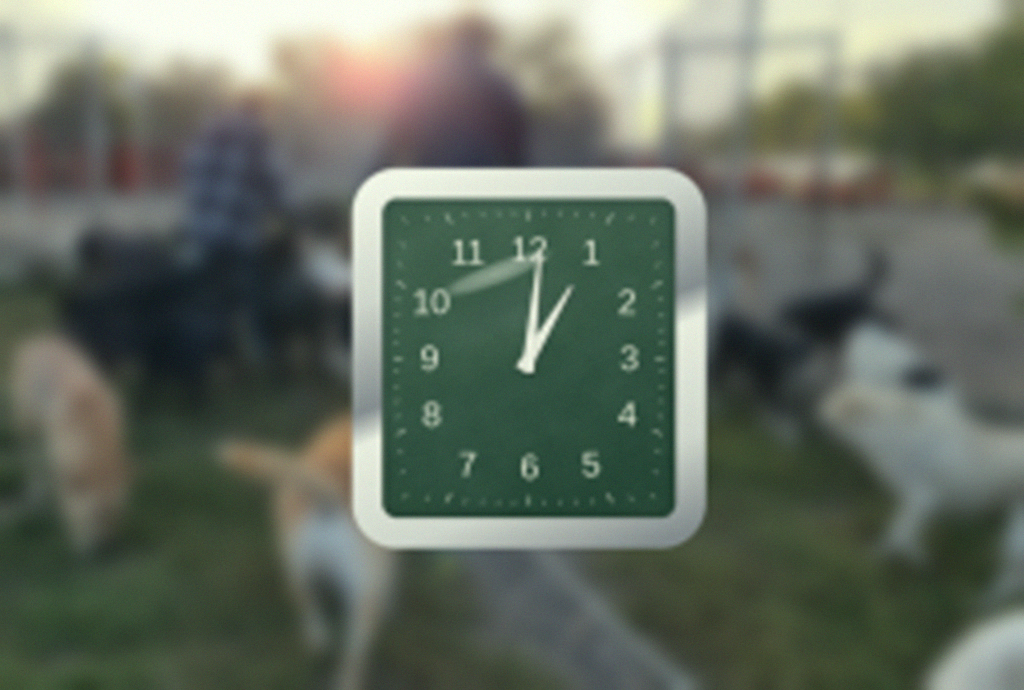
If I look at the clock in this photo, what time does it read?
1:01
